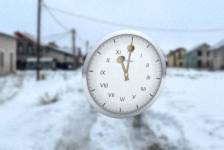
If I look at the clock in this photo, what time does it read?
11:00
